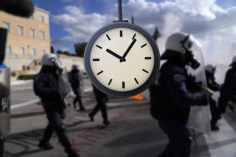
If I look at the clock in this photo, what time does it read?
10:06
